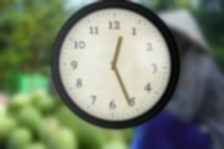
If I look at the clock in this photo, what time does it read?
12:26
